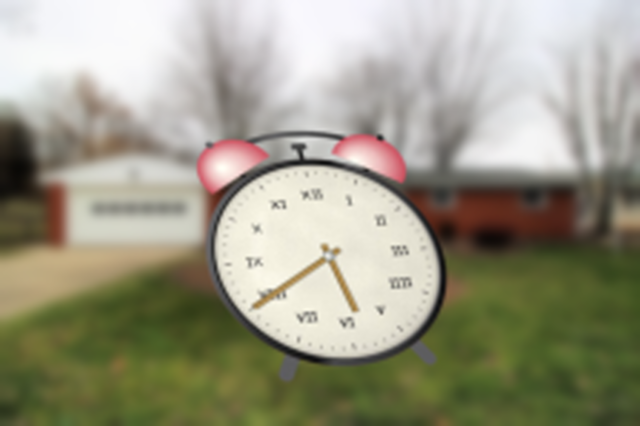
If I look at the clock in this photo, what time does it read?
5:40
